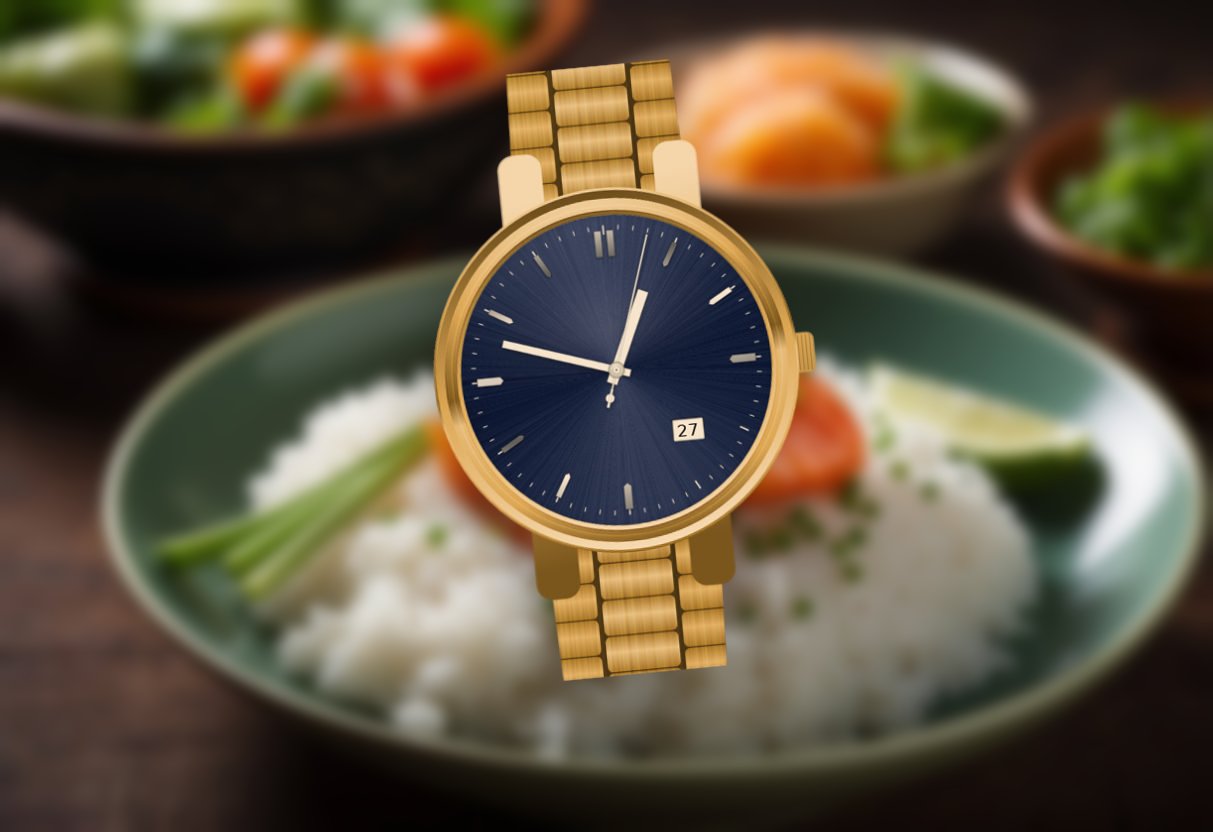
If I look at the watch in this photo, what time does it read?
12:48:03
